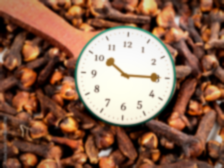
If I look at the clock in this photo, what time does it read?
10:15
